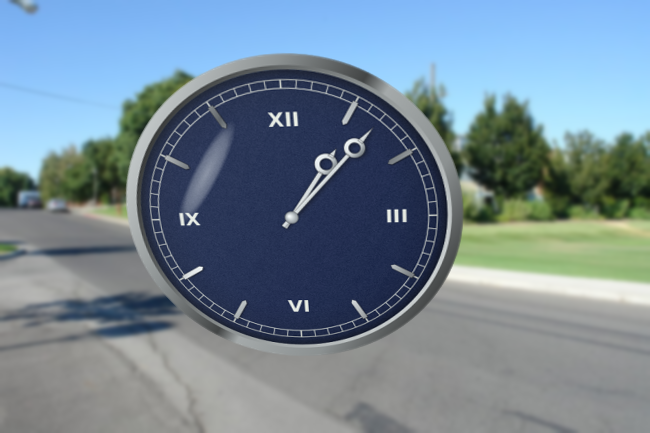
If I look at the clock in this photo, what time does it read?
1:07
